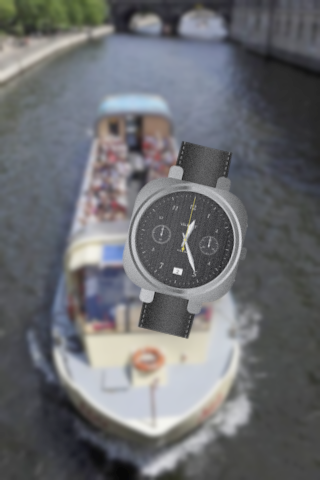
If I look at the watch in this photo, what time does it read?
12:25
